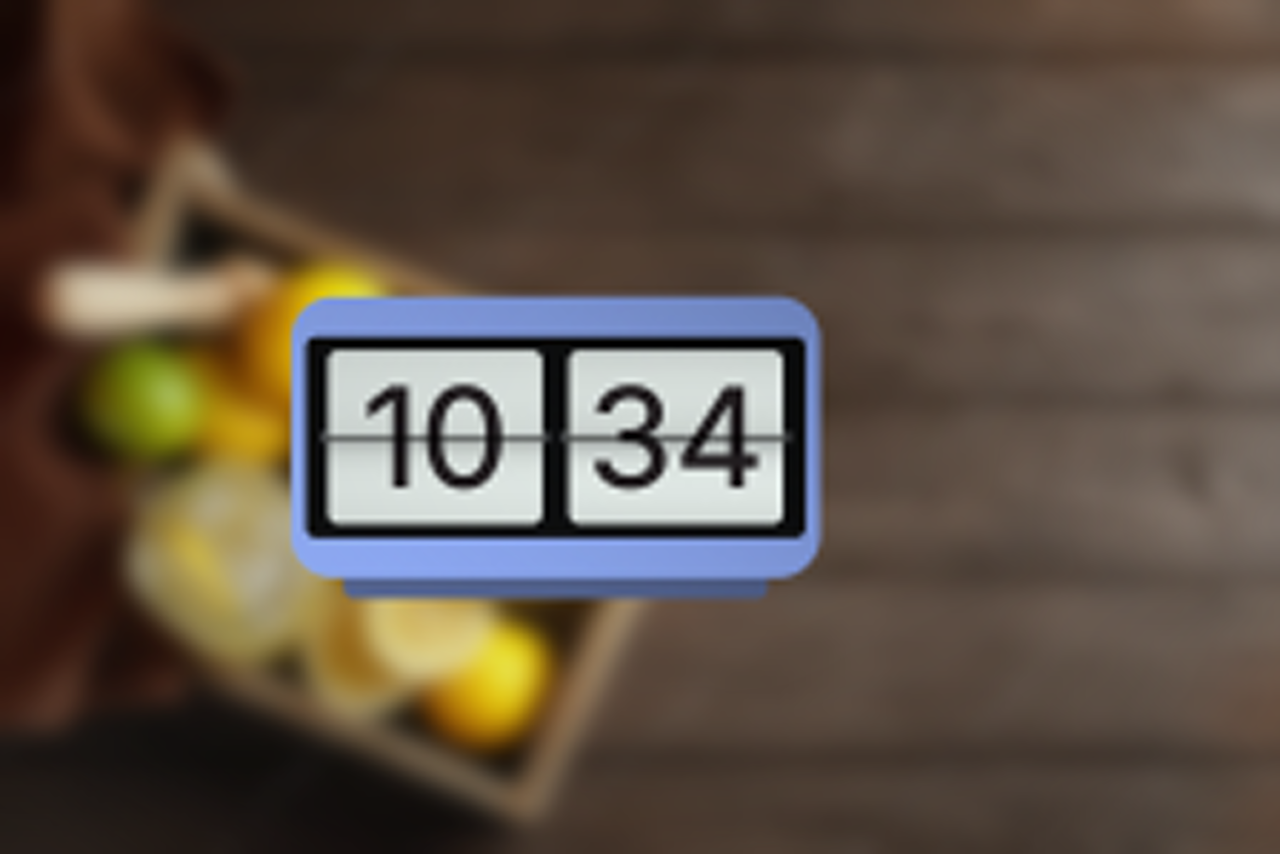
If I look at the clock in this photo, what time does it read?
10:34
